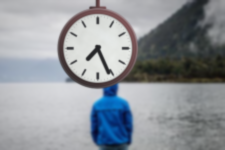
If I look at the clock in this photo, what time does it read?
7:26
